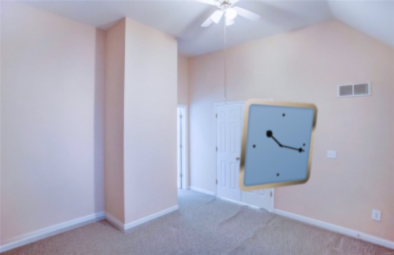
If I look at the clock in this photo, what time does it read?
10:17
